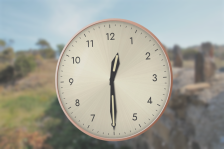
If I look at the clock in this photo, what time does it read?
12:30
